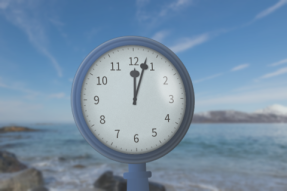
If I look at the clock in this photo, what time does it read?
12:03
